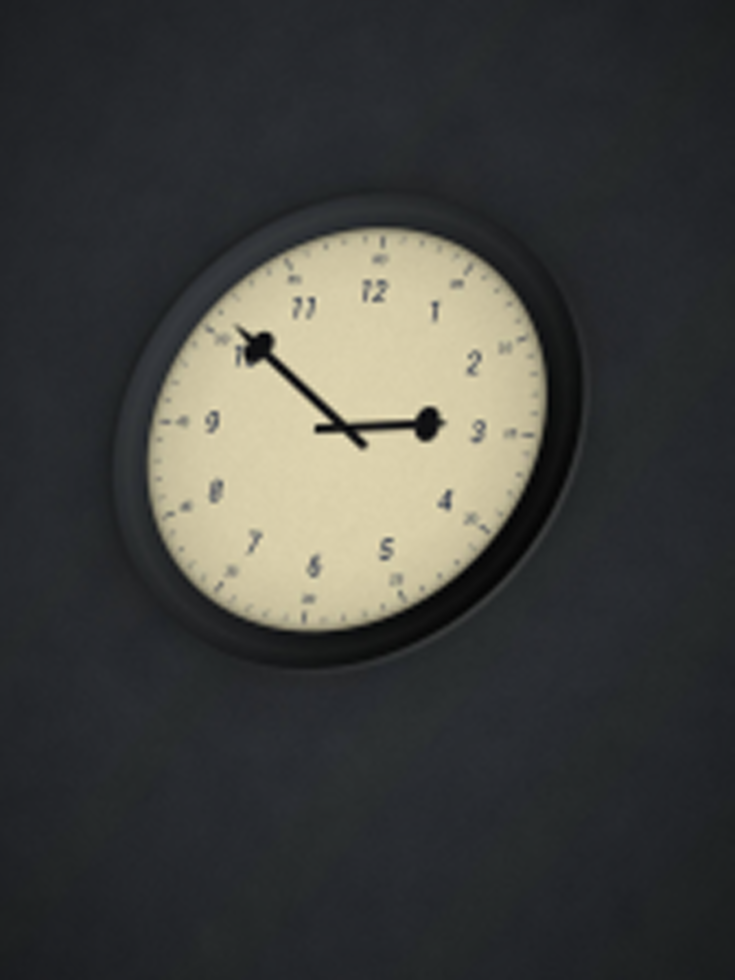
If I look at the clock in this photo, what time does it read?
2:51
